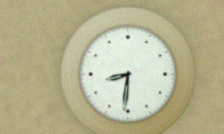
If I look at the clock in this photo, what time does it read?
8:31
